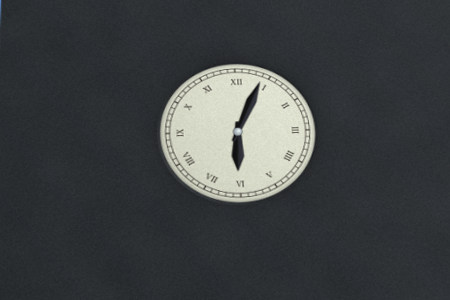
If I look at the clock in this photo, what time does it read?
6:04
